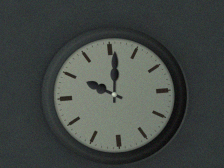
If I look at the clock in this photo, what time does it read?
10:01
